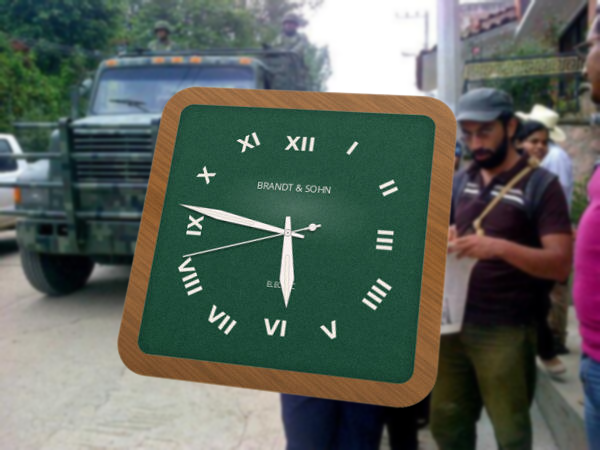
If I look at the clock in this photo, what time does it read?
5:46:42
